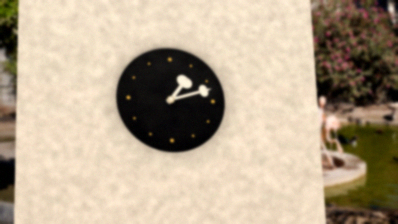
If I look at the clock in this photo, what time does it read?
1:12
